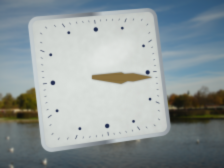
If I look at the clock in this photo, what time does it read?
3:16
